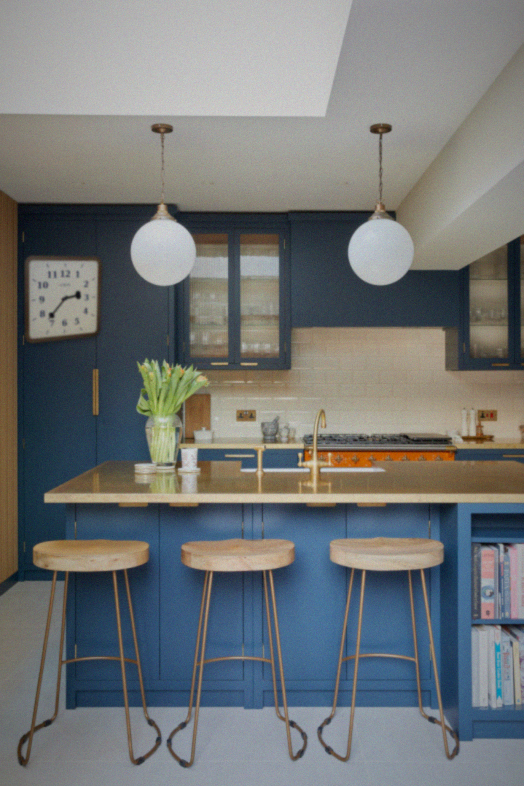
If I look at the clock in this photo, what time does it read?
2:37
